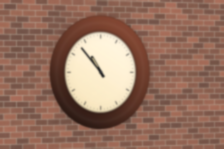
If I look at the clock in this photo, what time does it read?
10:53
